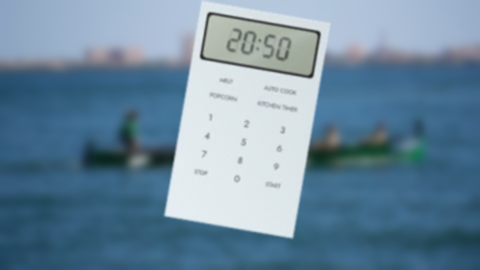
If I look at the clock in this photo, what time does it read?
20:50
